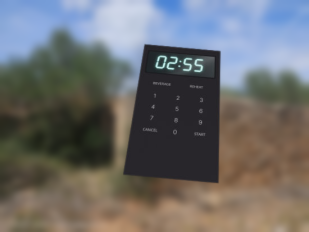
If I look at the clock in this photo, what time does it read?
2:55
